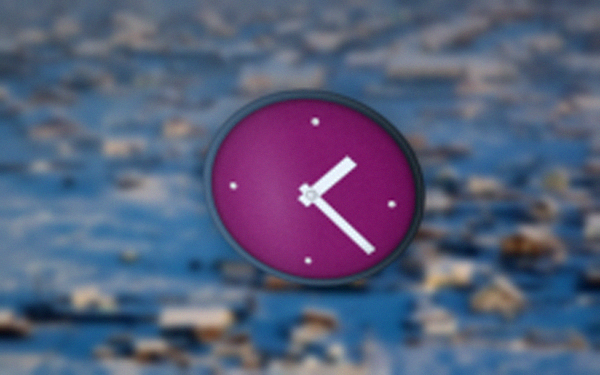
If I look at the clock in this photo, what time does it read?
1:22
